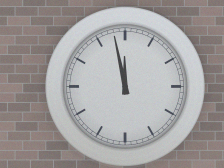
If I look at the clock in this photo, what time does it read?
11:58
